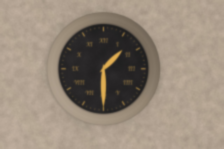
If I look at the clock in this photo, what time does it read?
1:30
